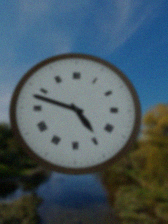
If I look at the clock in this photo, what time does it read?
4:48
